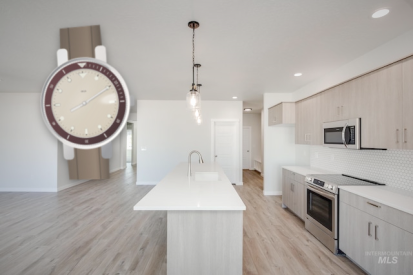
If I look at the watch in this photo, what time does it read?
8:10
